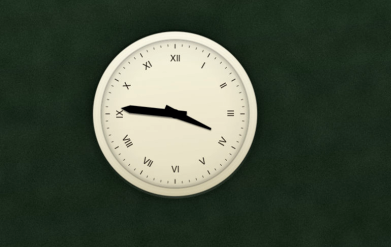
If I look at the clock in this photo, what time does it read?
3:46
